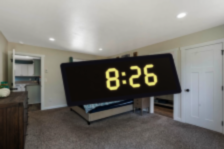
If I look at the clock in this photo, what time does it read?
8:26
